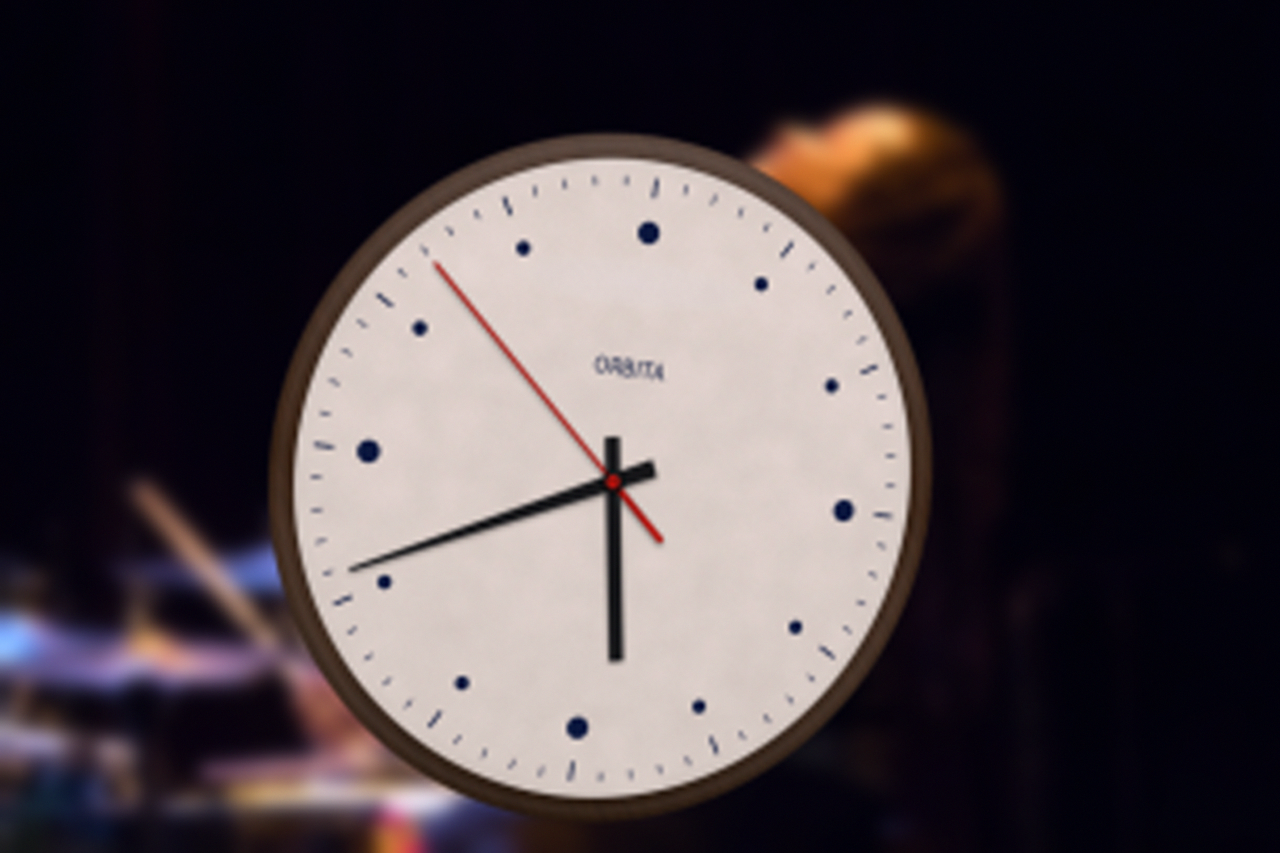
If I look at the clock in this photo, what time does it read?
5:40:52
